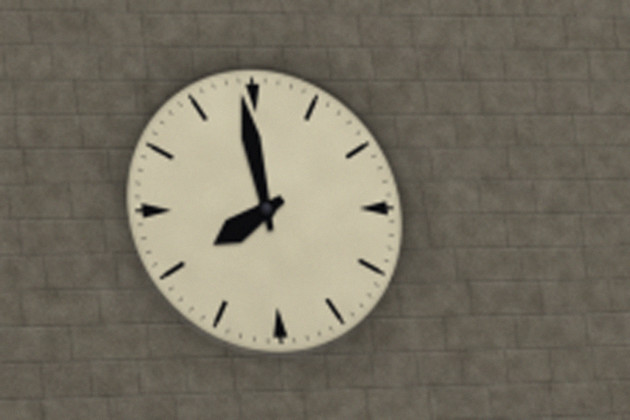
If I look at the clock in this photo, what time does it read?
7:59
